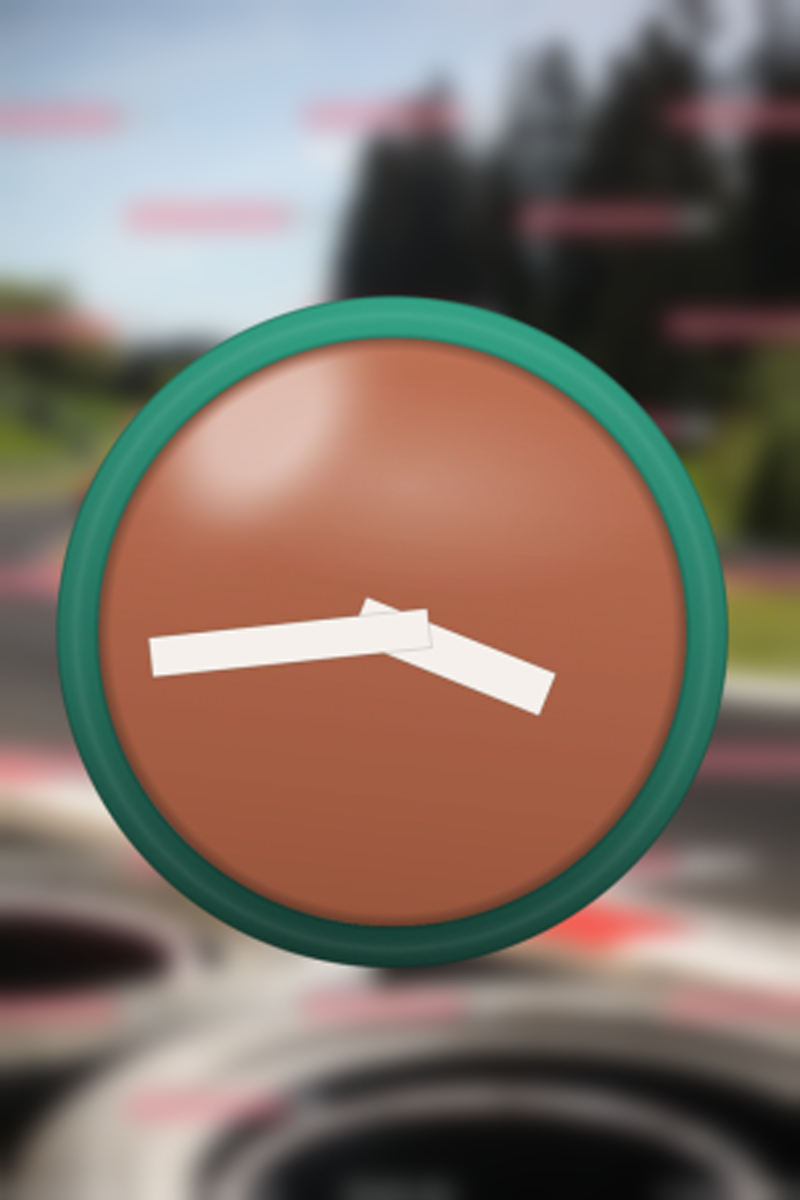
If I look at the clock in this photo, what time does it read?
3:44
